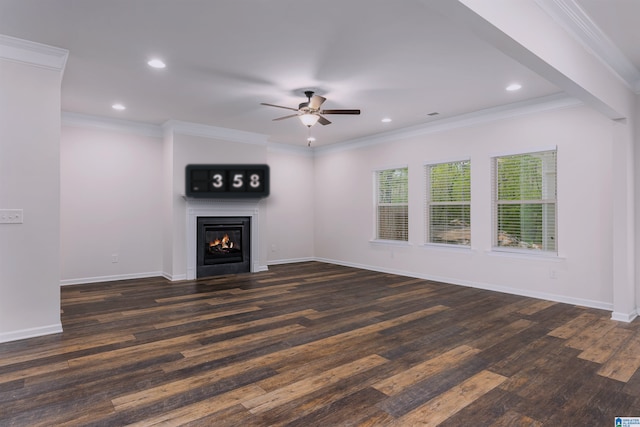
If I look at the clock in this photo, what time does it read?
3:58
